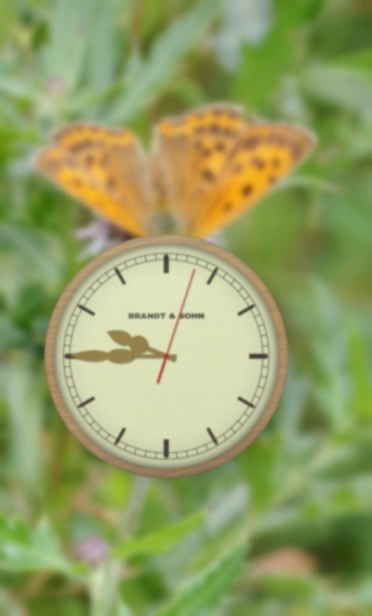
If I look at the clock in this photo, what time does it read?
9:45:03
